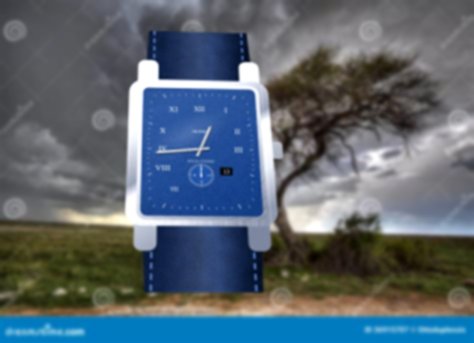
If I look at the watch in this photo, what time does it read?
12:44
